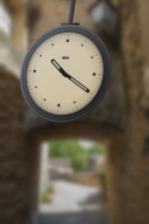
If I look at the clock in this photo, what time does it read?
10:20
